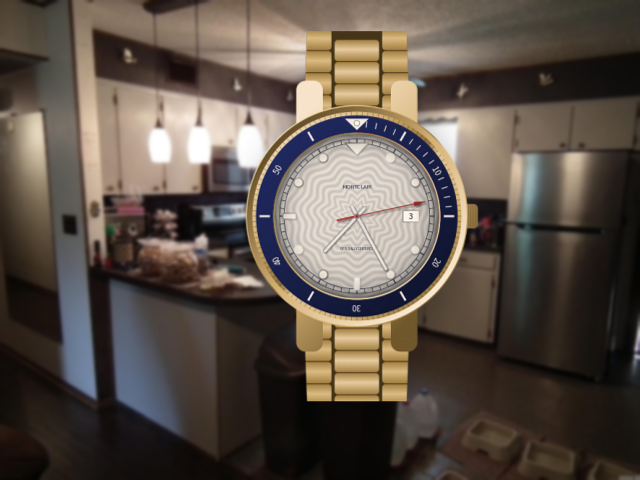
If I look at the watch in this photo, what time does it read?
7:25:13
